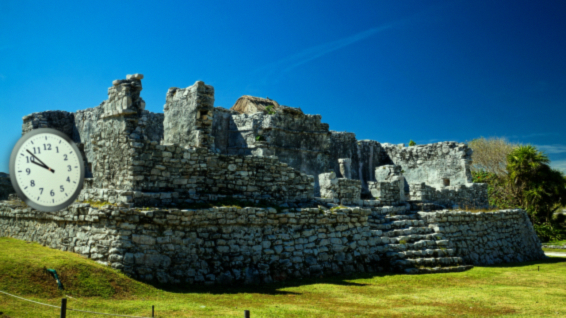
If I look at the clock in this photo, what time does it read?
9:52
